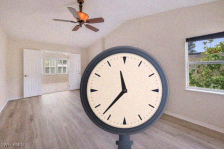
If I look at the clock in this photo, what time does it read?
11:37
